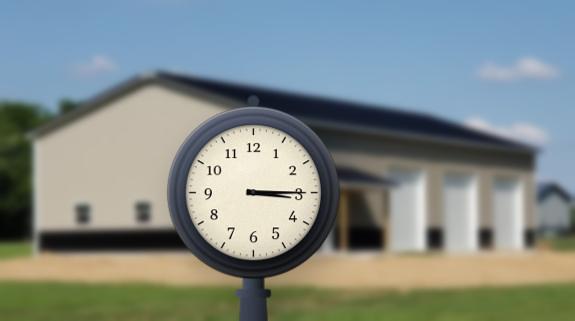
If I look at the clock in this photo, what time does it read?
3:15
